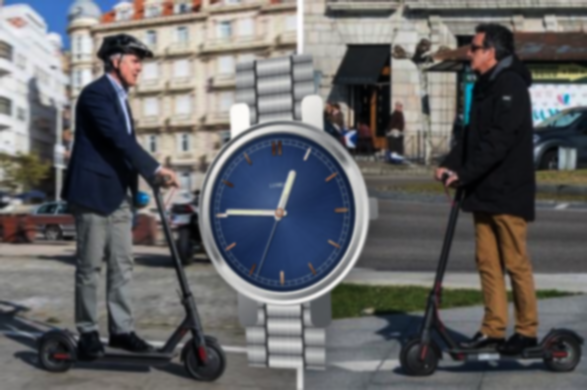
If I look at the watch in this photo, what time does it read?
12:45:34
